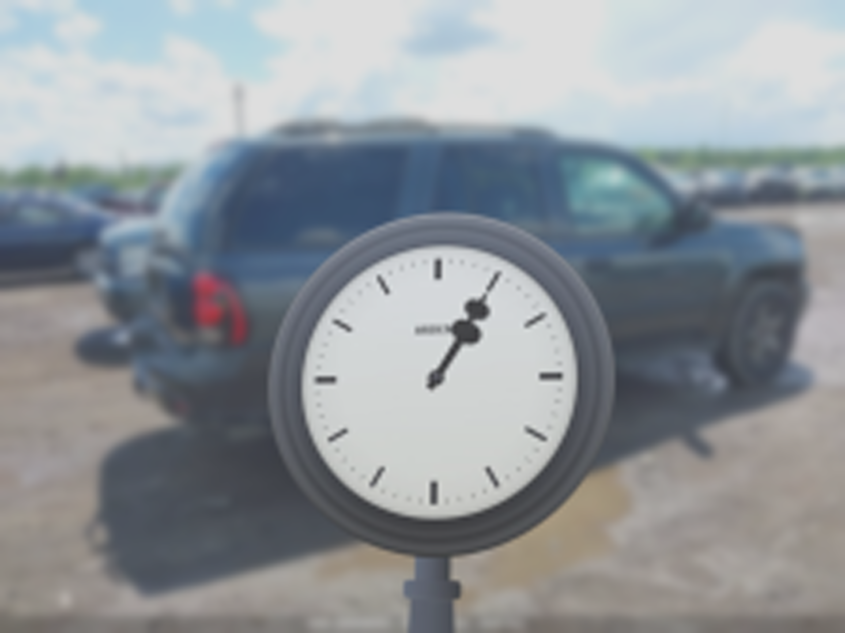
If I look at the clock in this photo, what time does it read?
1:05
